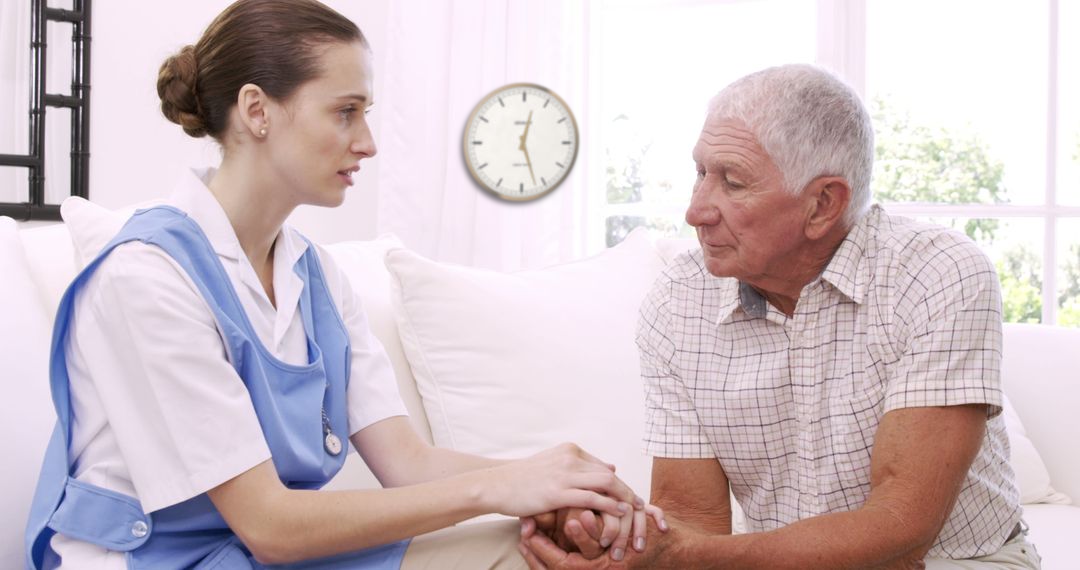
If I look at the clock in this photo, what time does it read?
12:27
